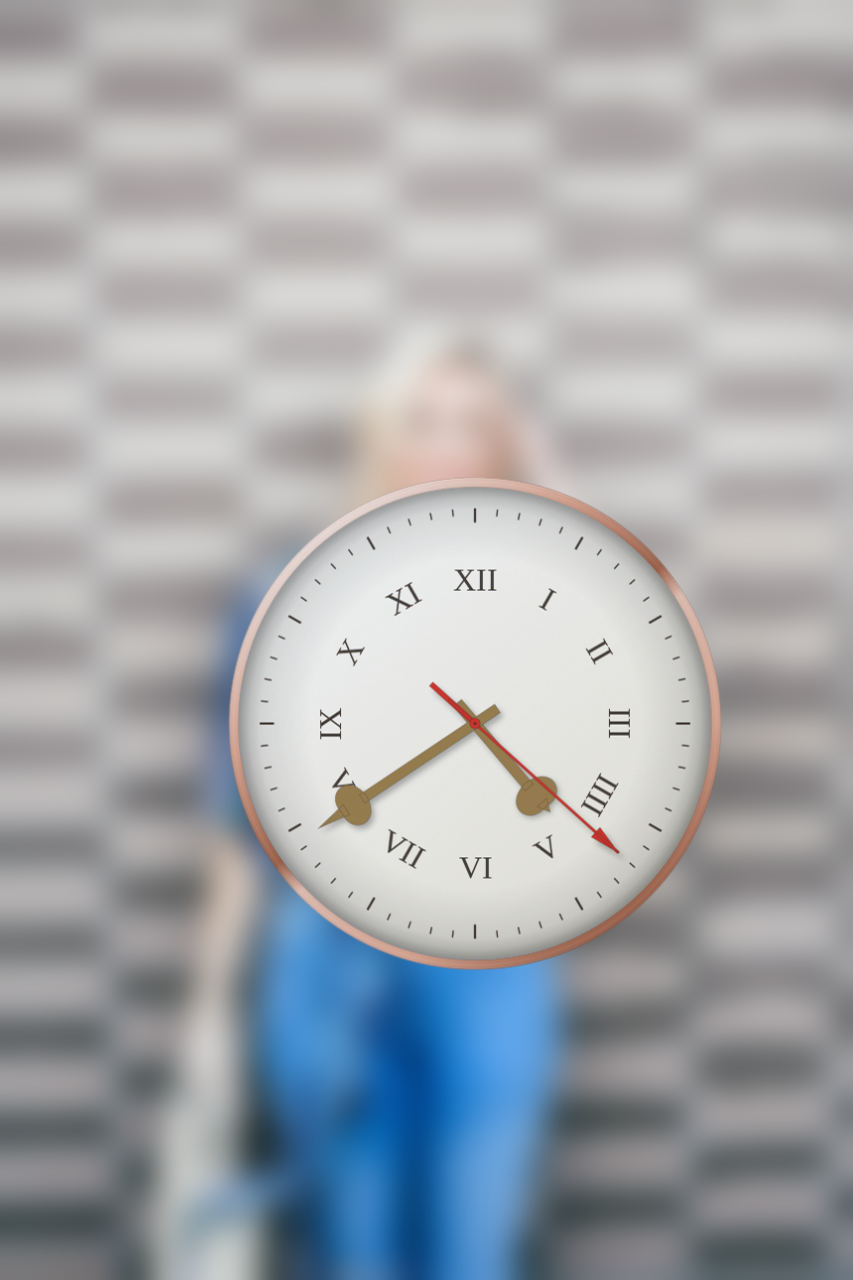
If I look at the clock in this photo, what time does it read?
4:39:22
